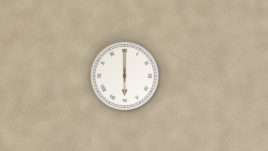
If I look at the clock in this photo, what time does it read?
6:00
